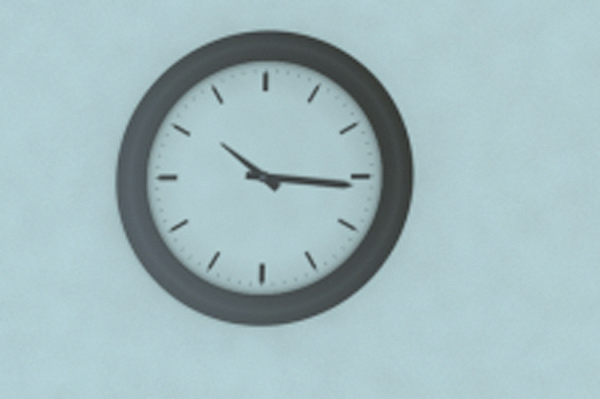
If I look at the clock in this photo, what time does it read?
10:16
